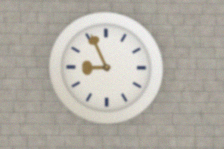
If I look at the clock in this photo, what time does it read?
8:56
